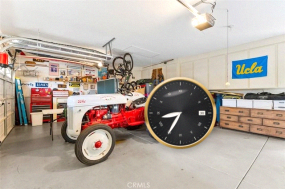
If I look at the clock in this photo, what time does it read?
8:35
